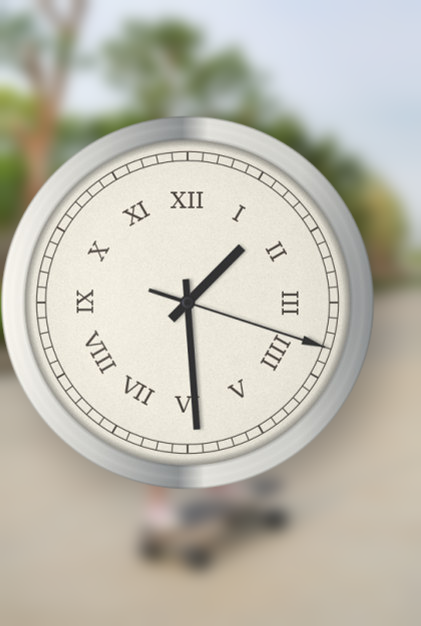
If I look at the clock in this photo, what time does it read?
1:29:18
